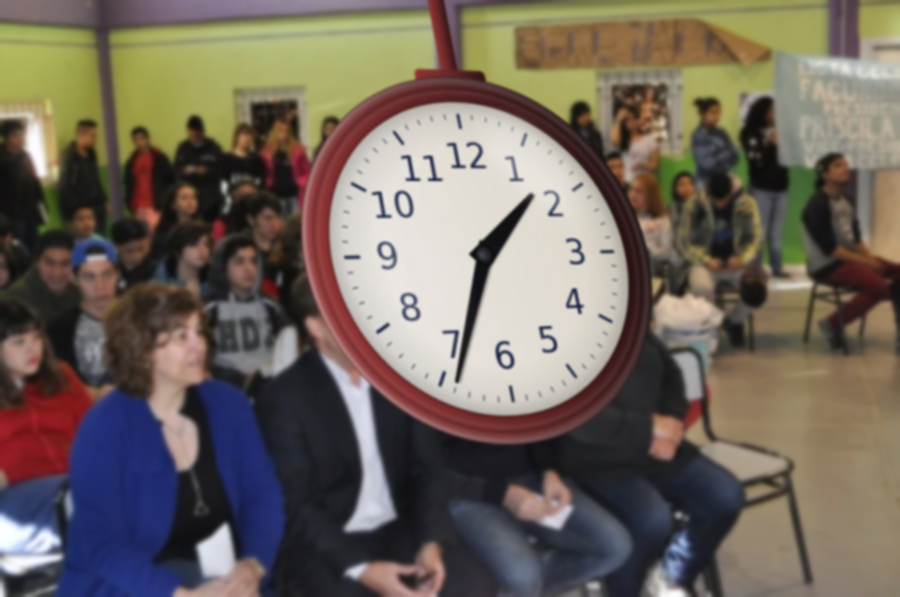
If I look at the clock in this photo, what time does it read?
1:34
